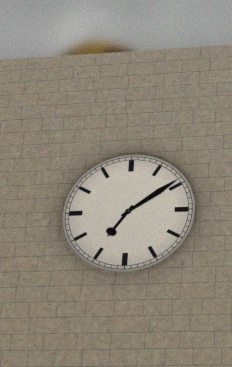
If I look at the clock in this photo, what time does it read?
7:09
